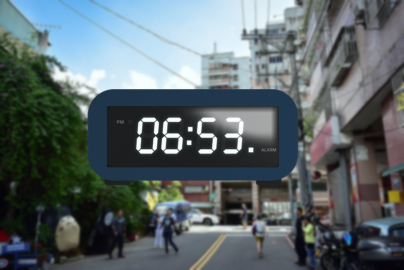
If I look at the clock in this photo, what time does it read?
6:53
